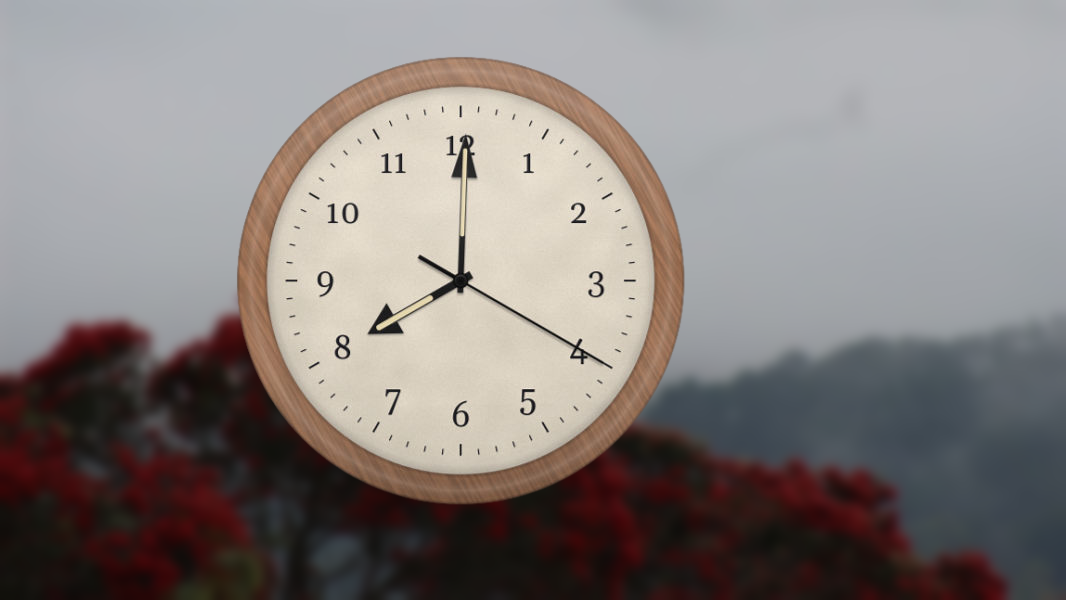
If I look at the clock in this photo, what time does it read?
8:00:20
